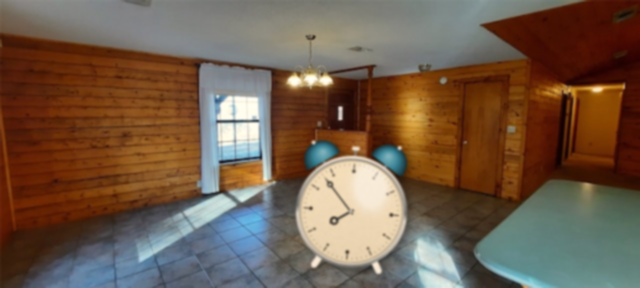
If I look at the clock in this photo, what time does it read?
7:53
